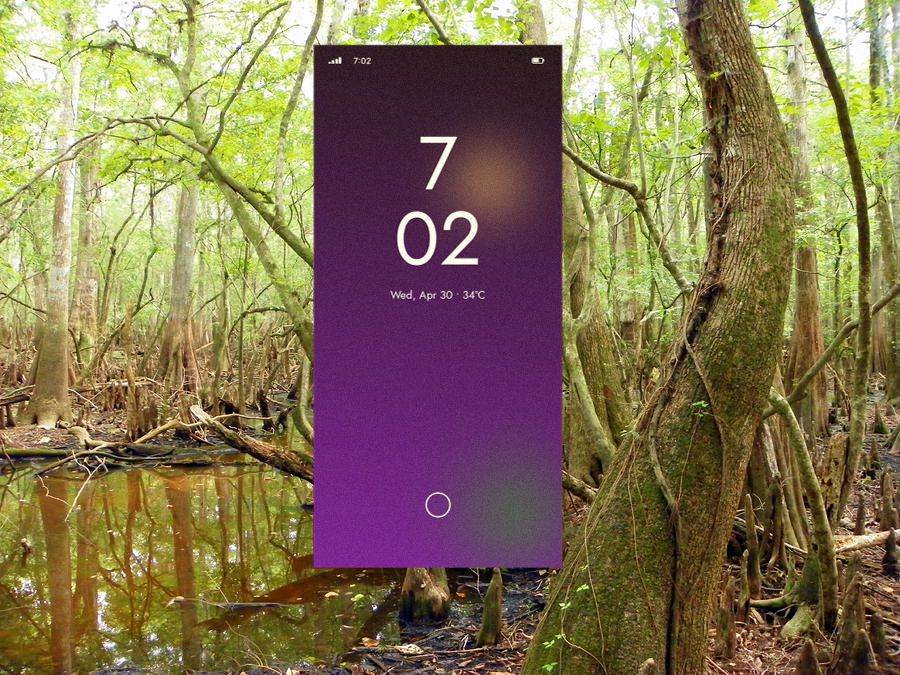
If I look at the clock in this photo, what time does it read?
7:02
